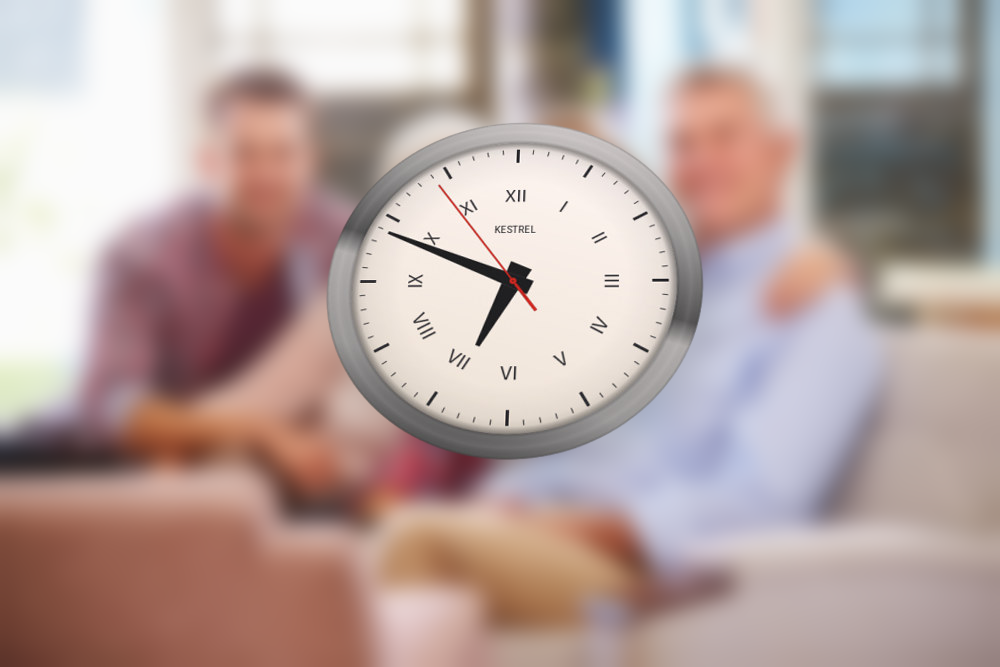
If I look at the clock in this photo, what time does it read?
6:48:54
